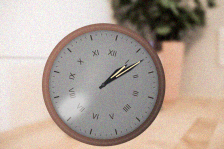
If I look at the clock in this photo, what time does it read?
1:07
